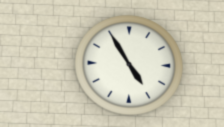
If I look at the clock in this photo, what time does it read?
4:55
